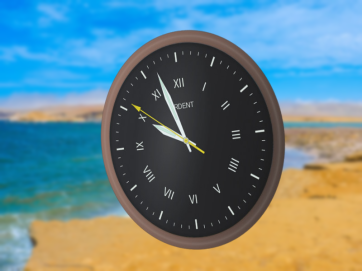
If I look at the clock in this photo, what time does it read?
9:56:51
